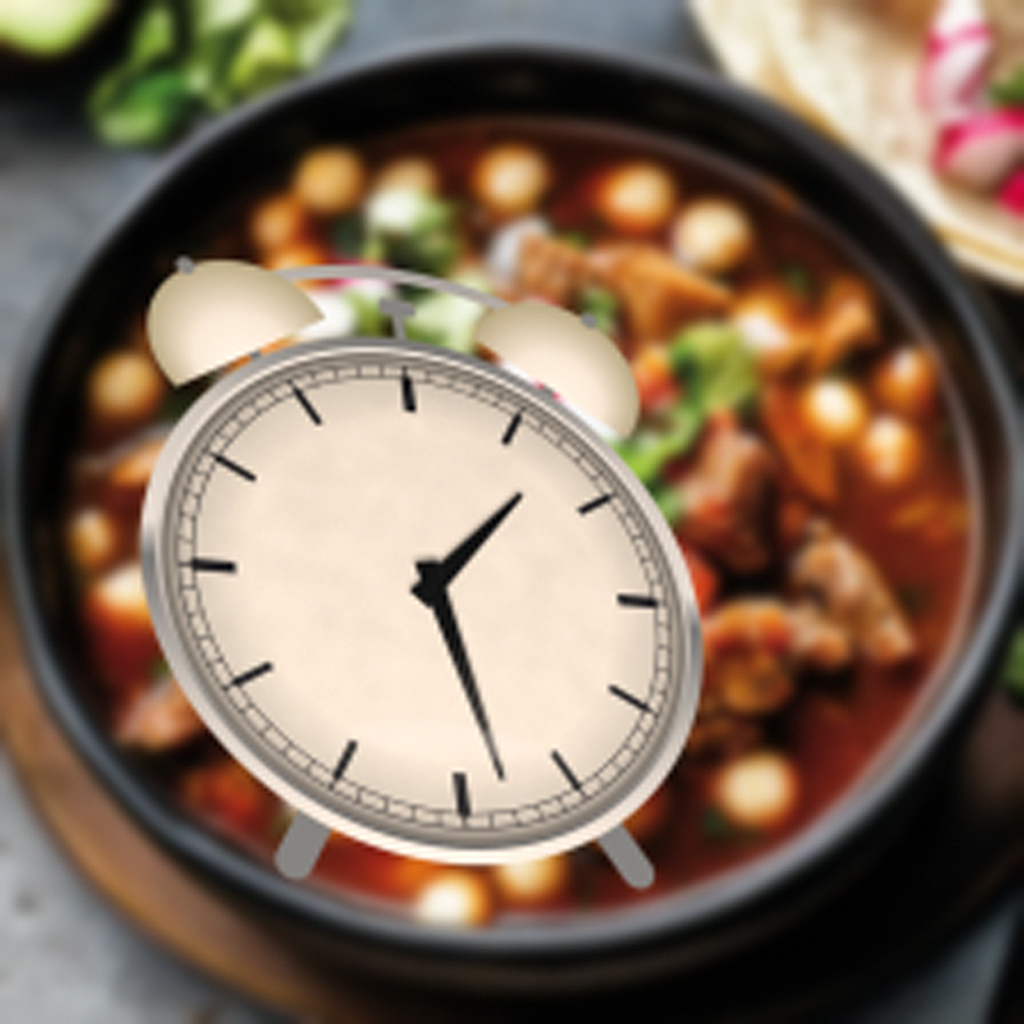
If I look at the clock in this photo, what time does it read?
1:28
